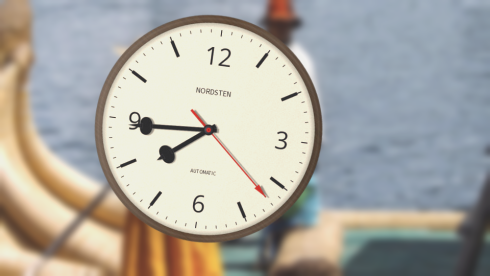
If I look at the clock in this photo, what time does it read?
7:44:22
